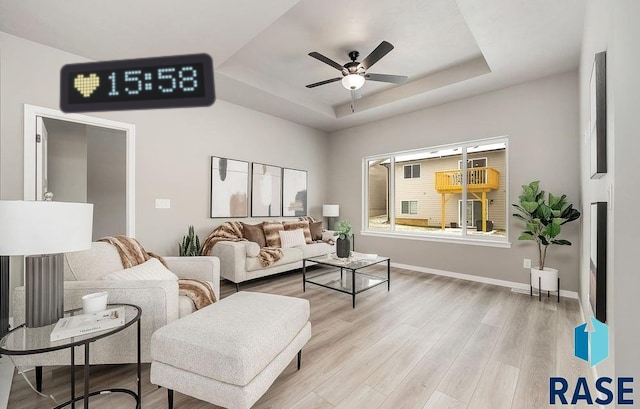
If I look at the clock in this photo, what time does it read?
15:58
